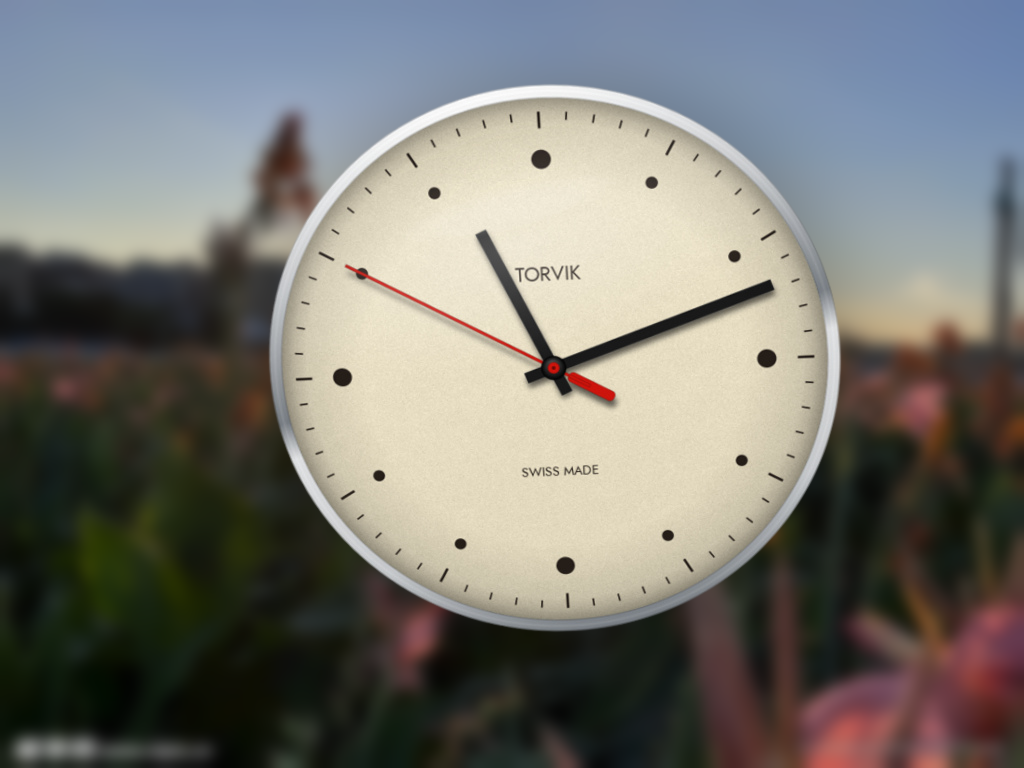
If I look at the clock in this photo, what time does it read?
11:11:50
